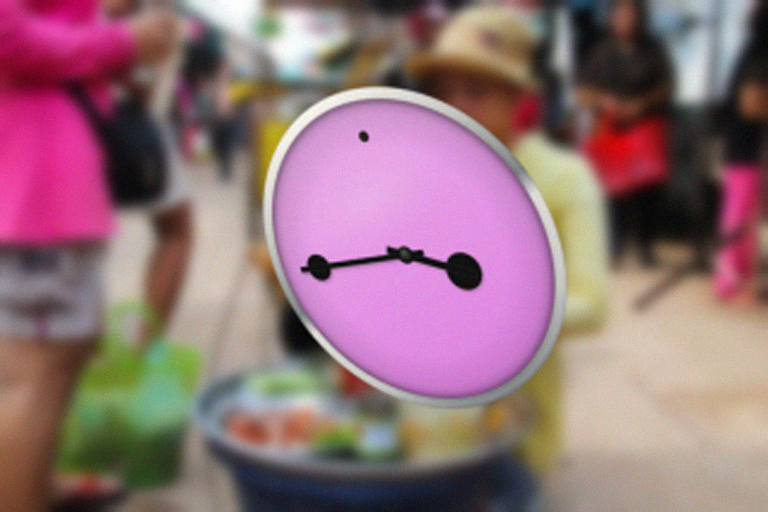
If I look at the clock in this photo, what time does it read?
3:45
